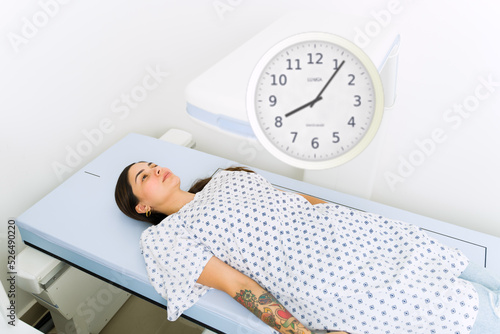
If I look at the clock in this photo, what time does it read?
8:06
